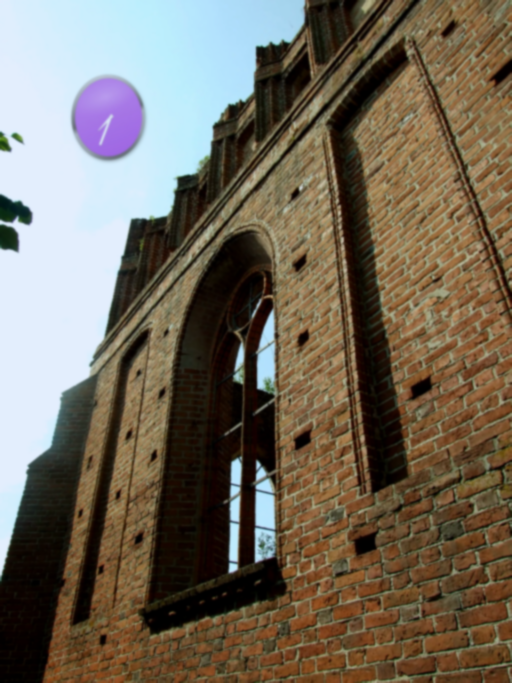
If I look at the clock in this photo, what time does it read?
7:34
